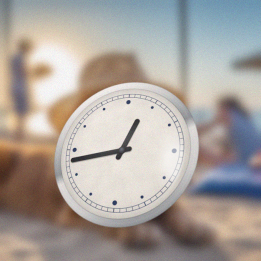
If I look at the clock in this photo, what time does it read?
12:43
